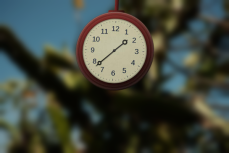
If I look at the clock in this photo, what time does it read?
1:38
